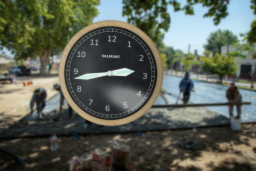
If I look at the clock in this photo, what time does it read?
2:43
